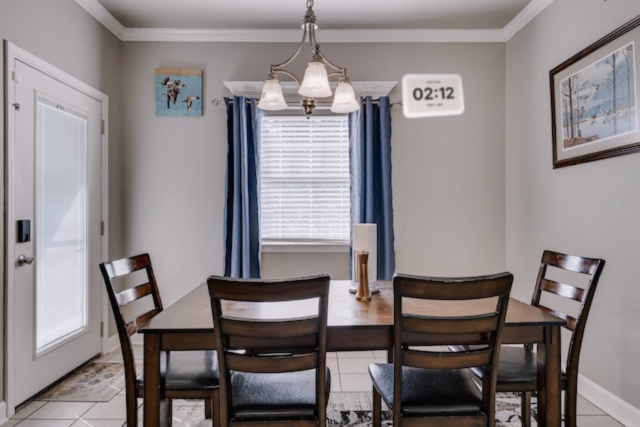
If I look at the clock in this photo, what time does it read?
2:12
